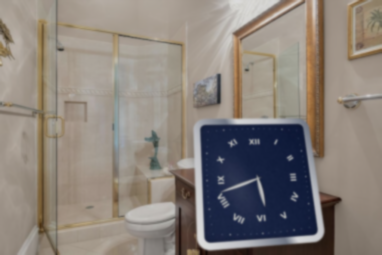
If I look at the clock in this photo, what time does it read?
5:42
